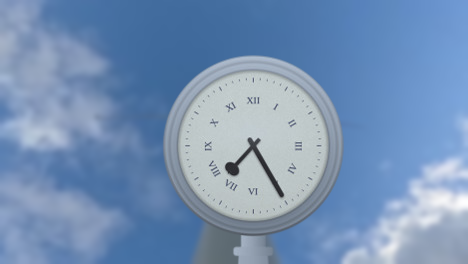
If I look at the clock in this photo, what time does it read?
7:25
